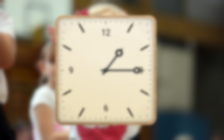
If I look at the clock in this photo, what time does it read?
1:15
